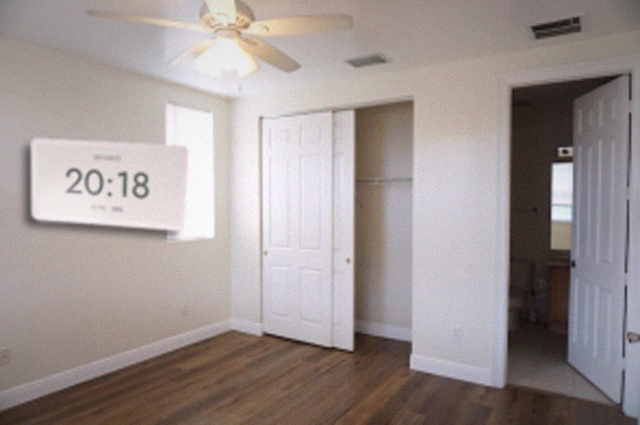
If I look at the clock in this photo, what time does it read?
20:18
